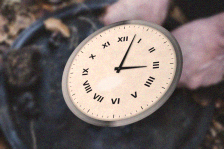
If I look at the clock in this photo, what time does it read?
3:03
